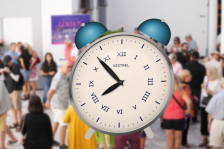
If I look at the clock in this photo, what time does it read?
7:53
